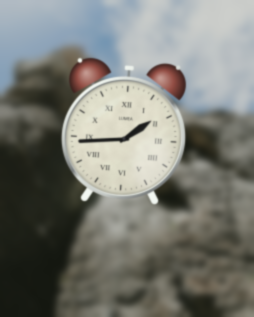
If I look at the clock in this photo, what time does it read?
1:44
